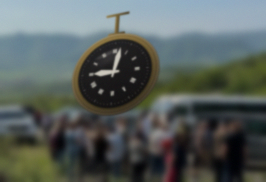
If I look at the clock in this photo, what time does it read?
9:02
